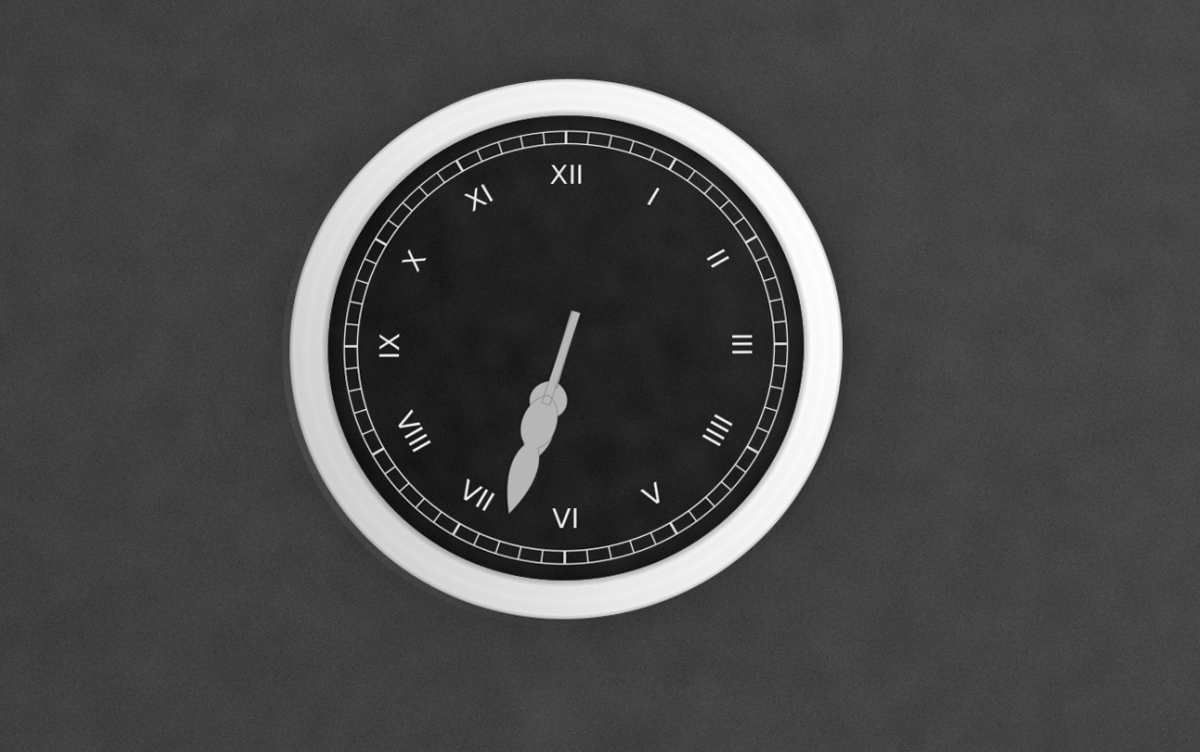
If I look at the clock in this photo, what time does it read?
6:33
